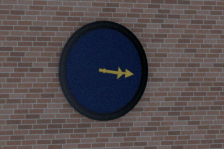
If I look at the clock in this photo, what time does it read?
3:16
